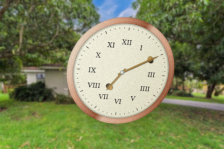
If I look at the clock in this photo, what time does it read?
7:10
